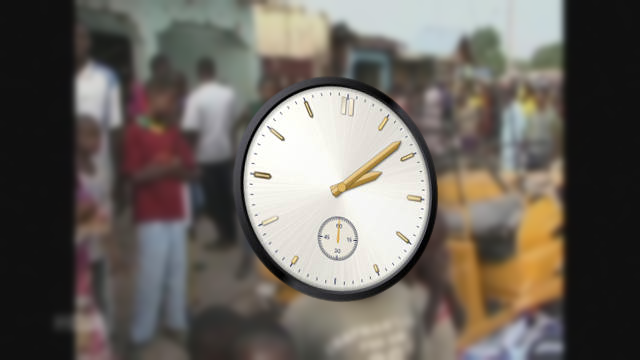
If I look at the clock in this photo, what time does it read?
2:08
